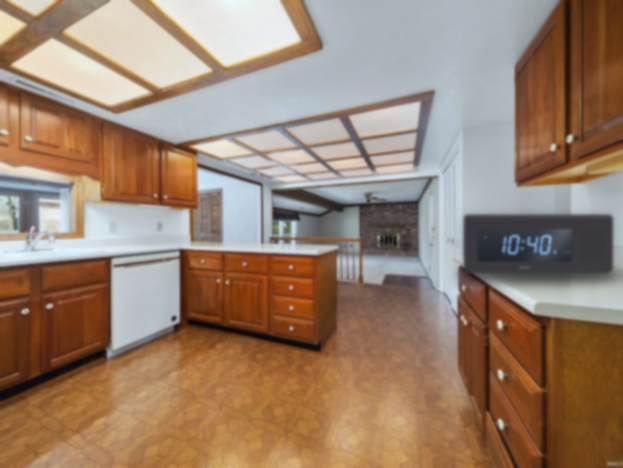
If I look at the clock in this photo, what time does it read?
10:40
